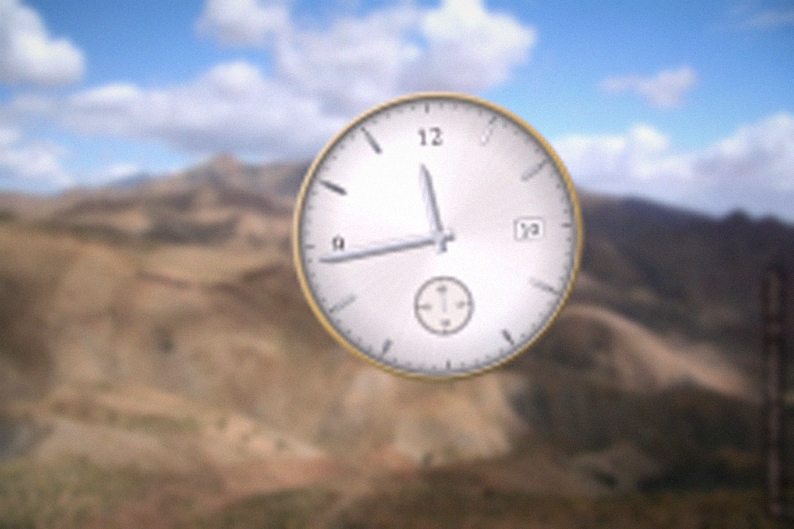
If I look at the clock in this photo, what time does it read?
11:44
